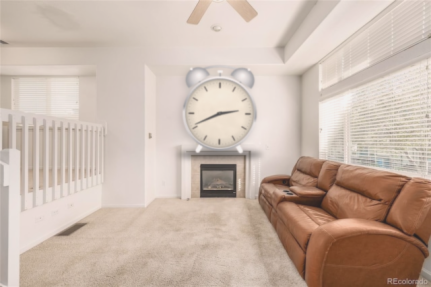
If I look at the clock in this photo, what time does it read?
2:41
